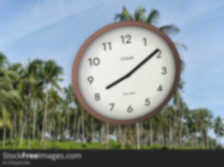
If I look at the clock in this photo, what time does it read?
8:09
